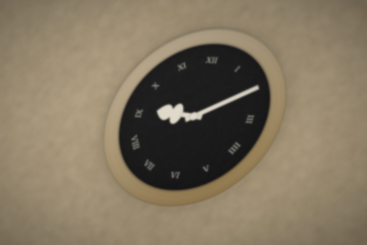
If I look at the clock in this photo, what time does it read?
9:10
